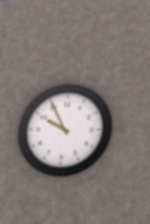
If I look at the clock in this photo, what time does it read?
9:55
